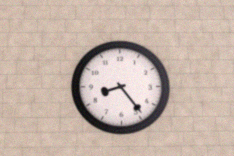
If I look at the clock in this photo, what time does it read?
8:24
